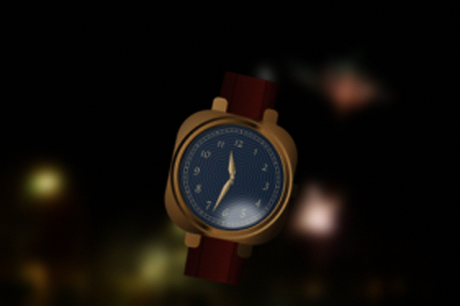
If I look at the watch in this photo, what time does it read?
11:33
